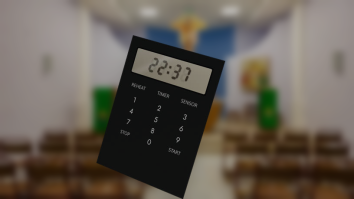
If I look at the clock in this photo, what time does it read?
22:37
